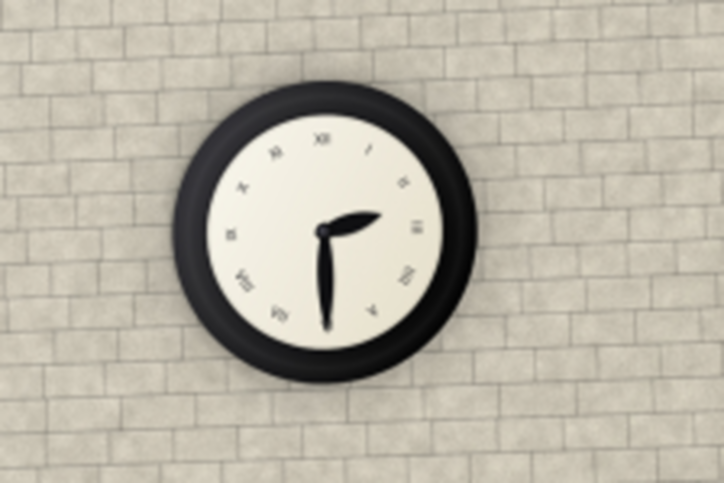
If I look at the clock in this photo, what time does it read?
2:30
